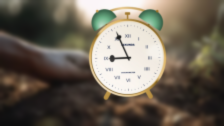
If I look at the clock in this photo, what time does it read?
8:56
